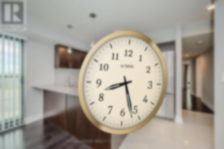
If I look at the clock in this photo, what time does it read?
8:27
